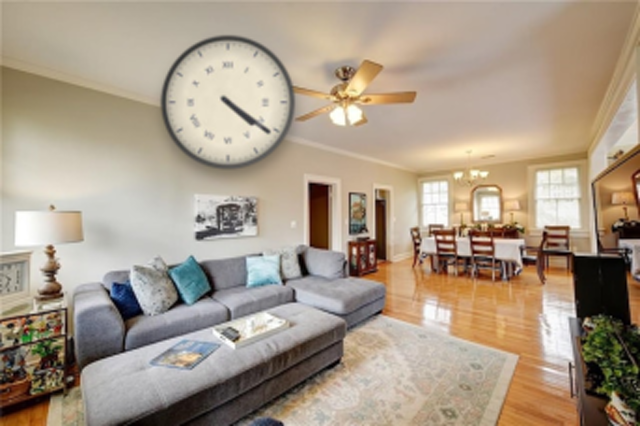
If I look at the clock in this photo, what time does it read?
4:21
